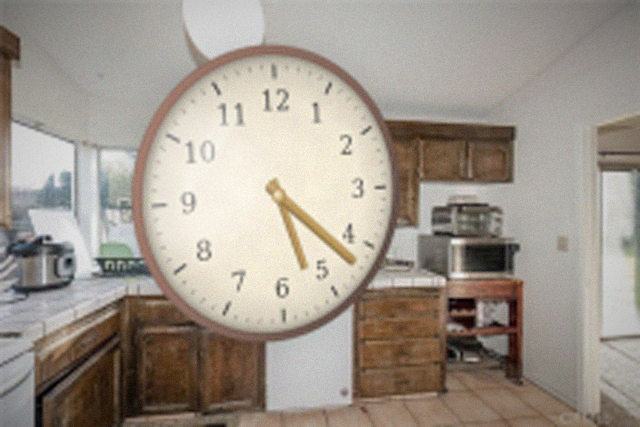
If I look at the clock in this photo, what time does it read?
5:22
